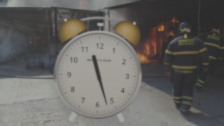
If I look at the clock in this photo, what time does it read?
11:27
